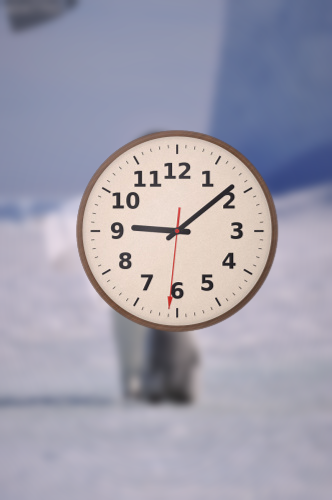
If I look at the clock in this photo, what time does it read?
9:08:31
